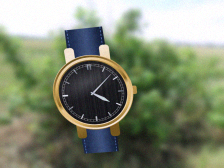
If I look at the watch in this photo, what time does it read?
4:08
